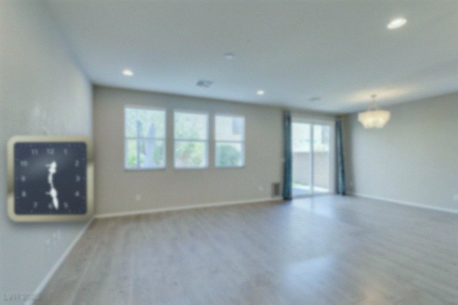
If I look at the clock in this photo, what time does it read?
12:28
